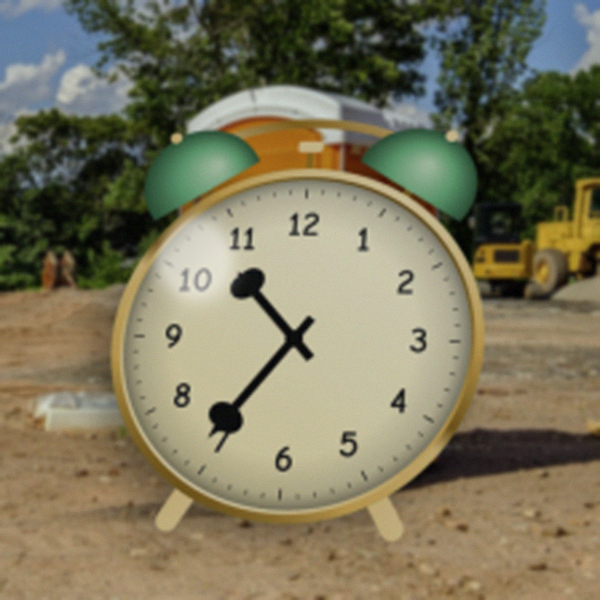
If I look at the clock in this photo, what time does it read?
10:36
